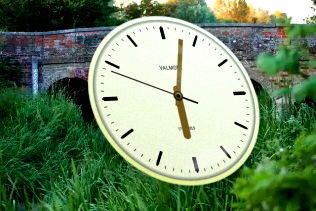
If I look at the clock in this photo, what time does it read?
6:02:49
